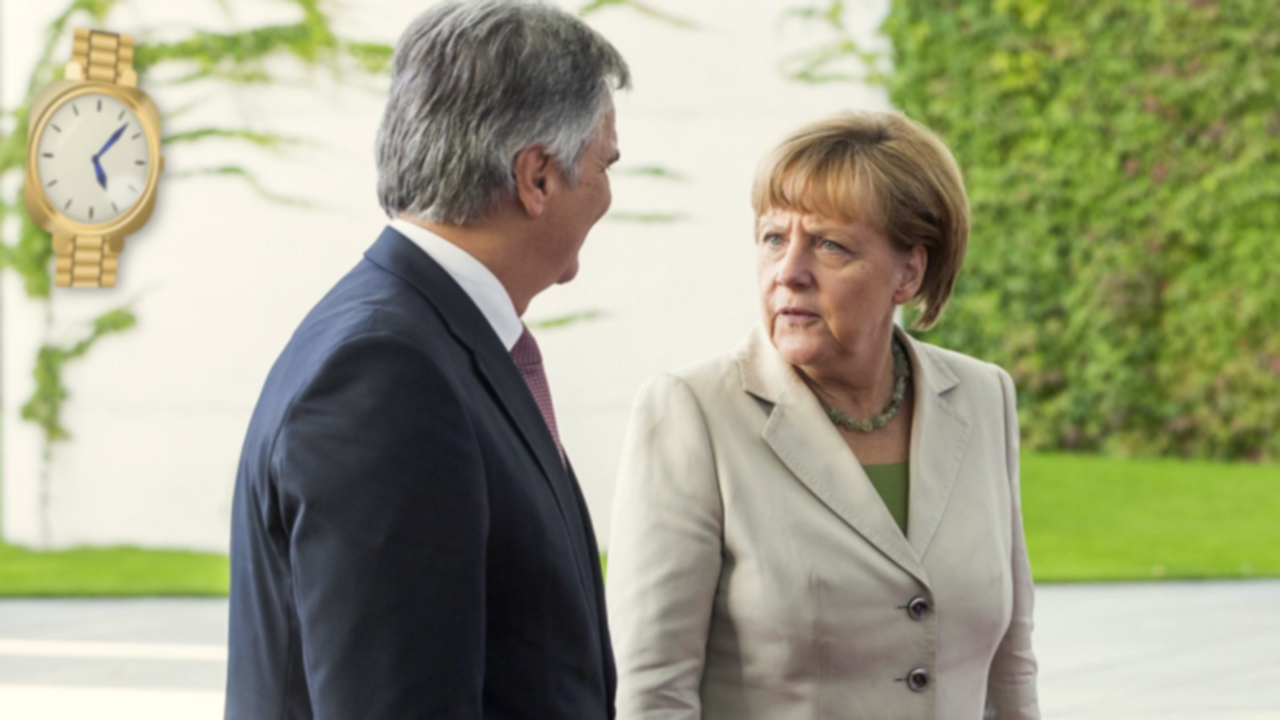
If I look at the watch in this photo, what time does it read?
5:07
